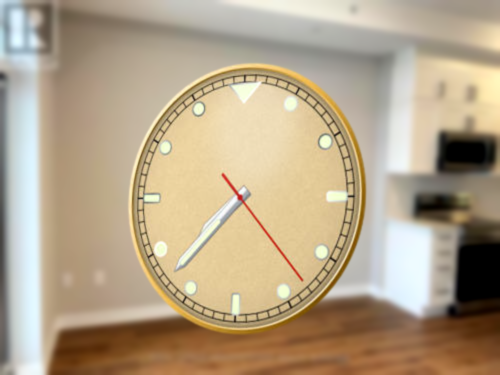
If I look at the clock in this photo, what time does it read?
7:37:23
